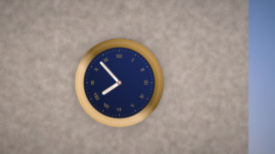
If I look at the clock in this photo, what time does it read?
7:53
